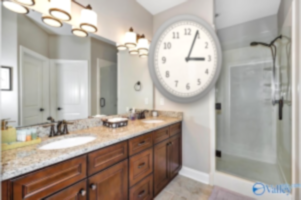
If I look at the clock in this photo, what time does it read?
3:04
